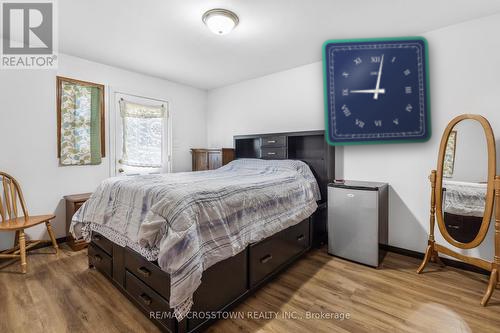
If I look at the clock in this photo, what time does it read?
9:02
